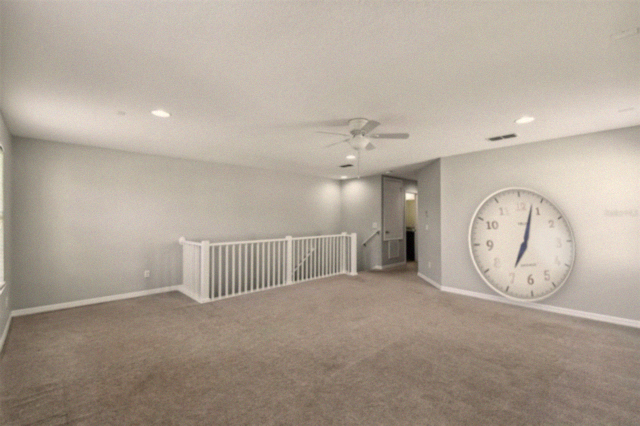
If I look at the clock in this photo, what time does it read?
7:03
